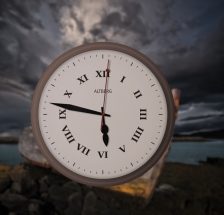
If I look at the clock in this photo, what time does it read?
5:47:01
